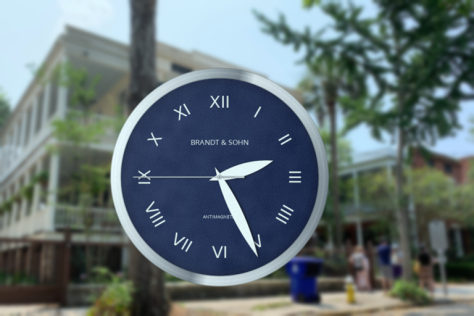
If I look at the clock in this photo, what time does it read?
2:25:45
